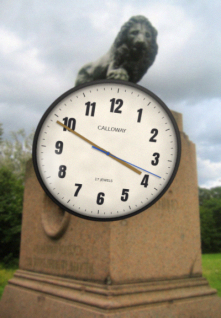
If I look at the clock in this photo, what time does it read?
3:49:18
